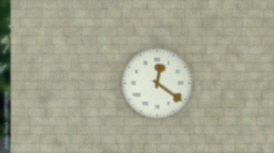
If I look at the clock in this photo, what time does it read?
12:21
